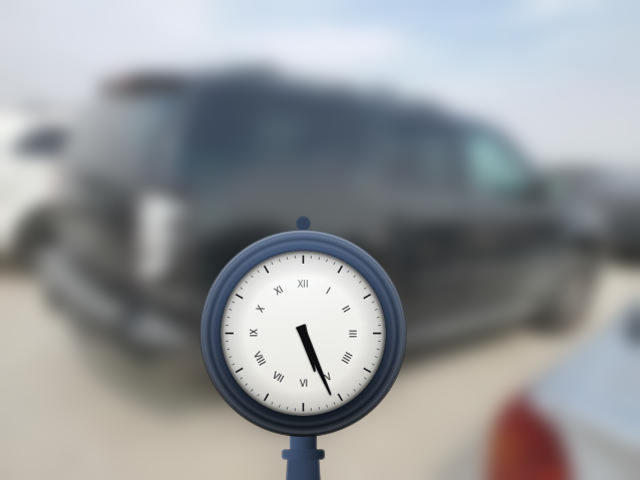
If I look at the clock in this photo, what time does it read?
5:26
